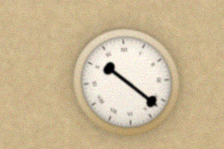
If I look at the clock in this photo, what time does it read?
10:22
